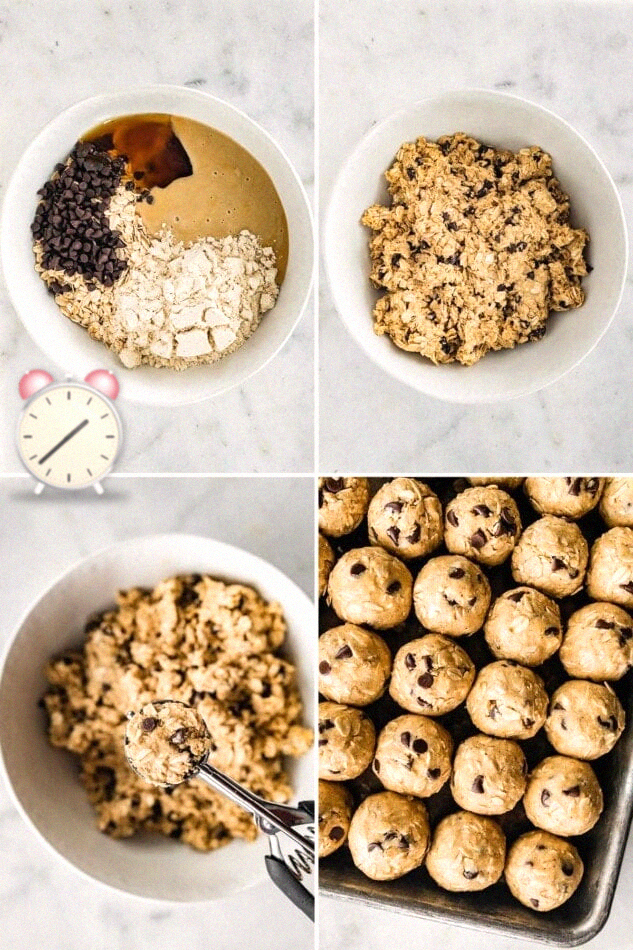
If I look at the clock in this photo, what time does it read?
1:38
